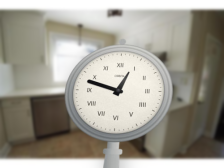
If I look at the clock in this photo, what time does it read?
12:48
